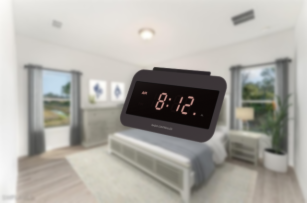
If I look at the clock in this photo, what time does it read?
8:12
